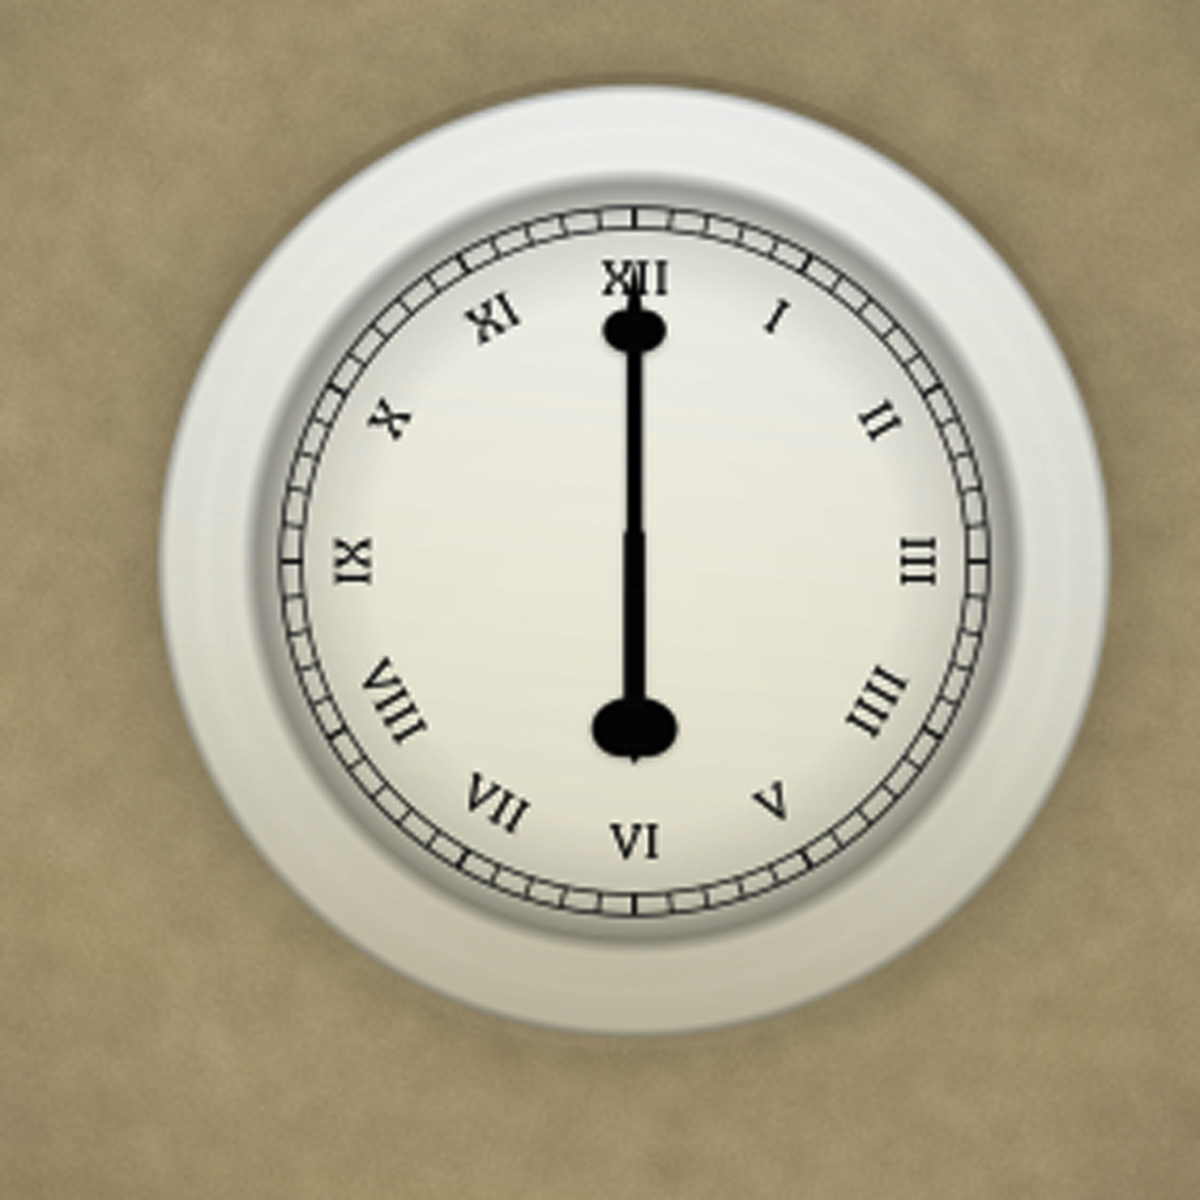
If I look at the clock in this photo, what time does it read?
6:00
